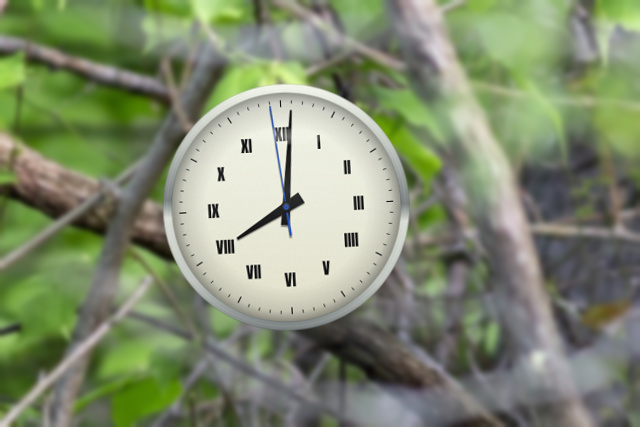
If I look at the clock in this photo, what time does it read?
8:00:59
